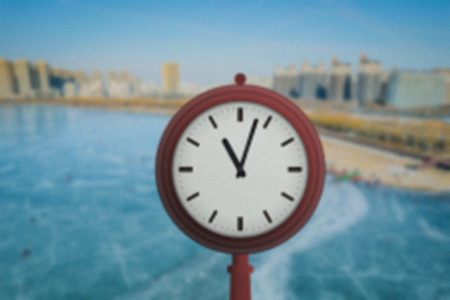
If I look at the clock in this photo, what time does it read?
11:03
